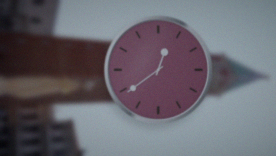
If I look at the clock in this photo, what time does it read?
12:39
